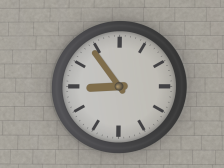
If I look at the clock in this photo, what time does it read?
8:54
